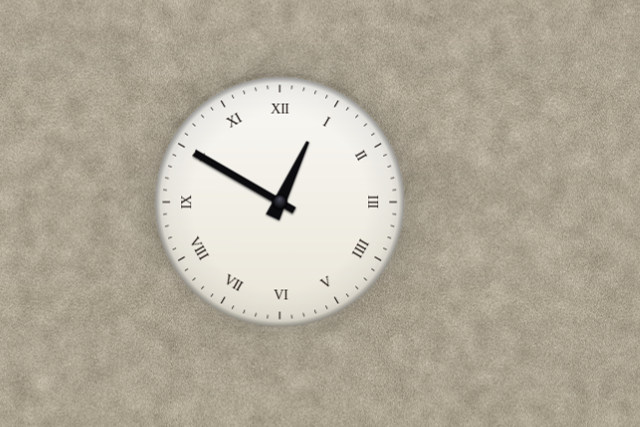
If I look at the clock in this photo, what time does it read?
12:50
